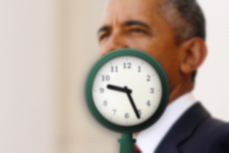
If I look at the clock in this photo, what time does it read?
9:26
